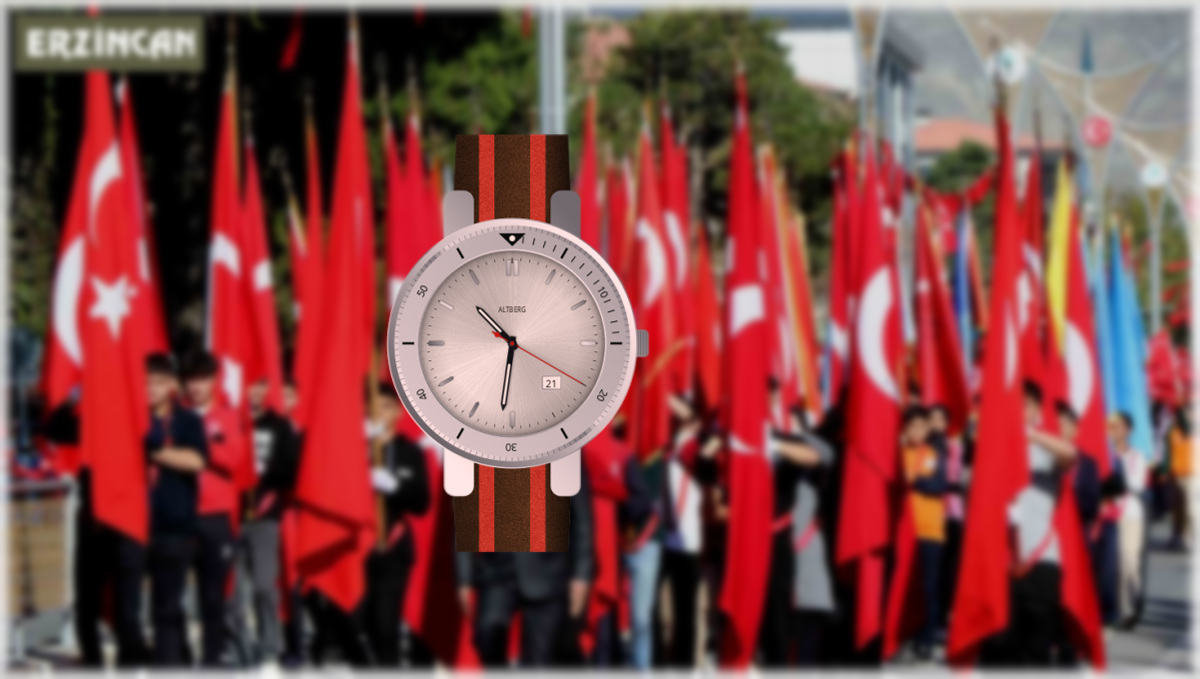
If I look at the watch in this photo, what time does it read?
10:31:20
